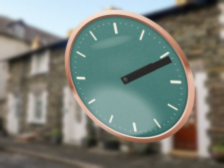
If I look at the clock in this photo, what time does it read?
2:11
